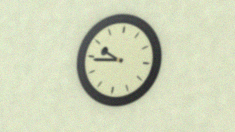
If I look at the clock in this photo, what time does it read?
9:44
